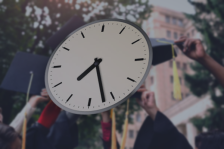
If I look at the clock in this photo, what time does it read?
7:27
